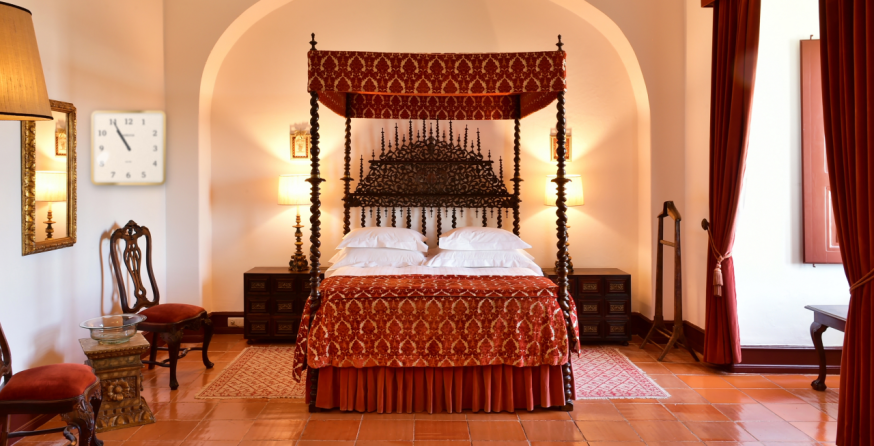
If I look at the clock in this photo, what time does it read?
10:55
